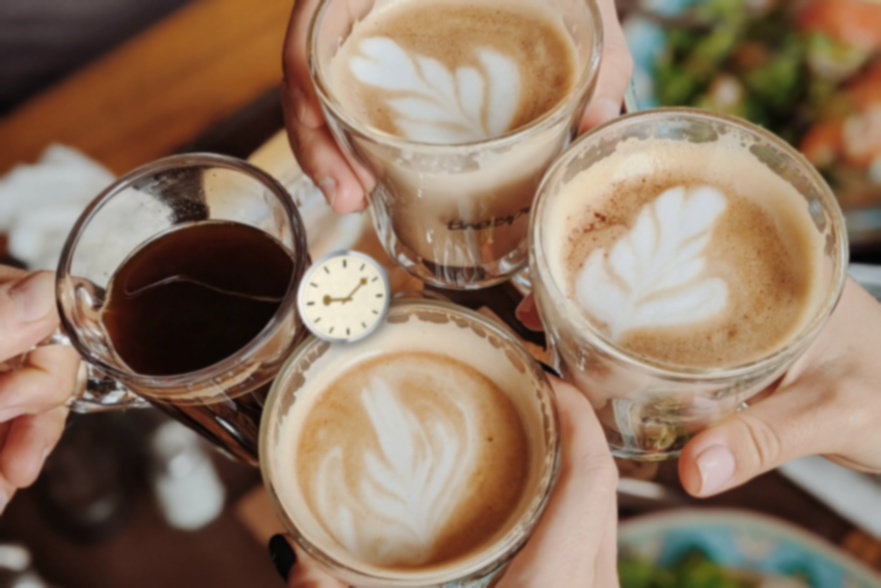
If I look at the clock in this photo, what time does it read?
9:08
